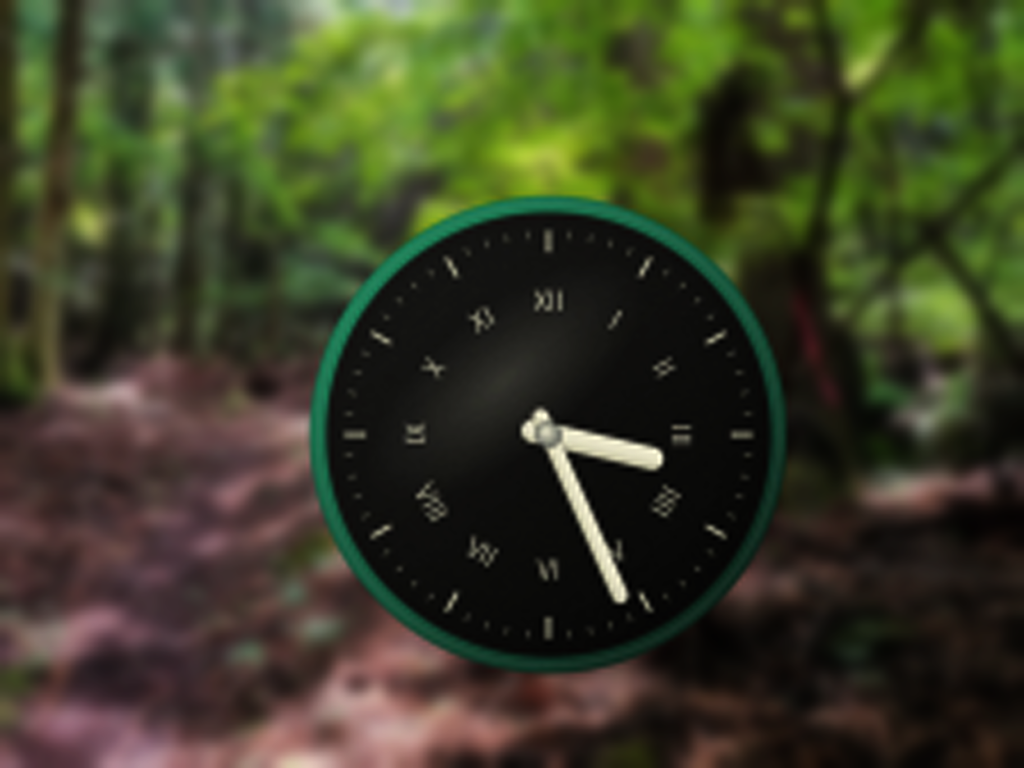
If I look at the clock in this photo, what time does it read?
3:26
